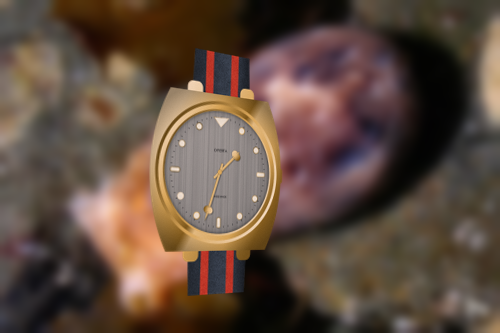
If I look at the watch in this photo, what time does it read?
1:33
